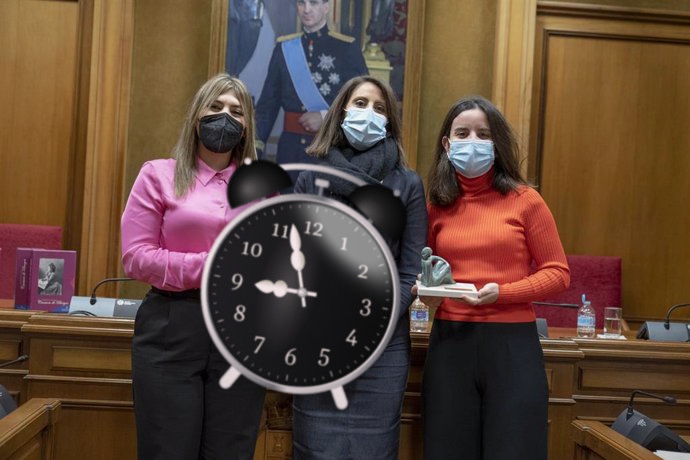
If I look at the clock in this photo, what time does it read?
8:57
